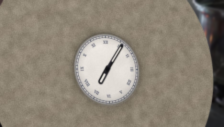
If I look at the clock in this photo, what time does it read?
7:06
